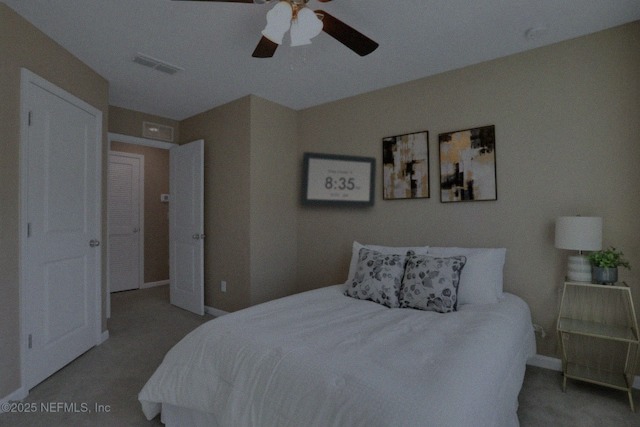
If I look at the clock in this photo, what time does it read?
8:35
